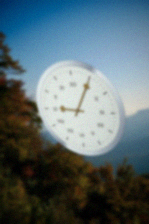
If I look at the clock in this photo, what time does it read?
9:05
